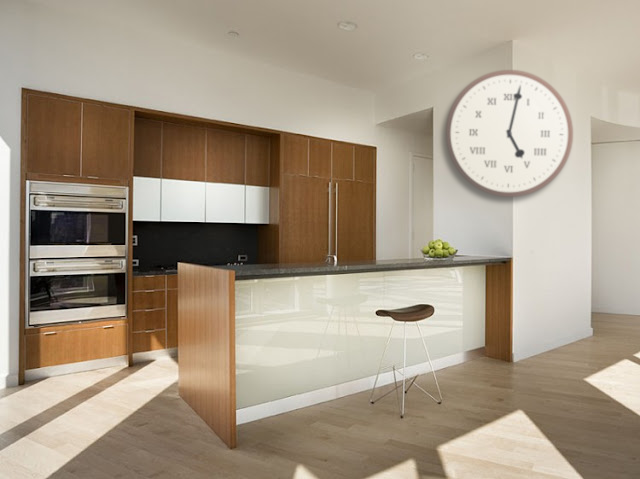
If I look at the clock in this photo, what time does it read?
5:02
